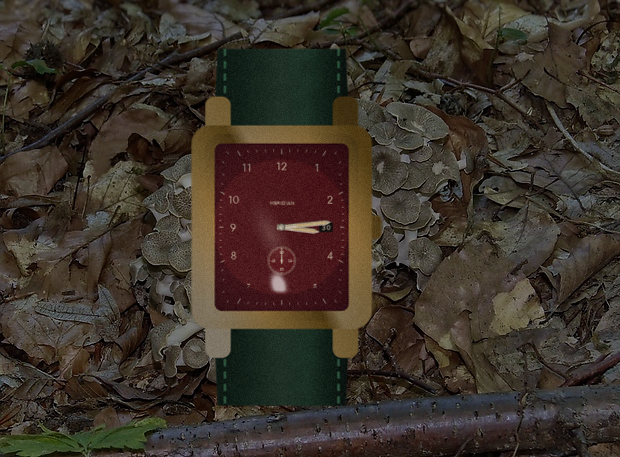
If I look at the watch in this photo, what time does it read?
3:14
